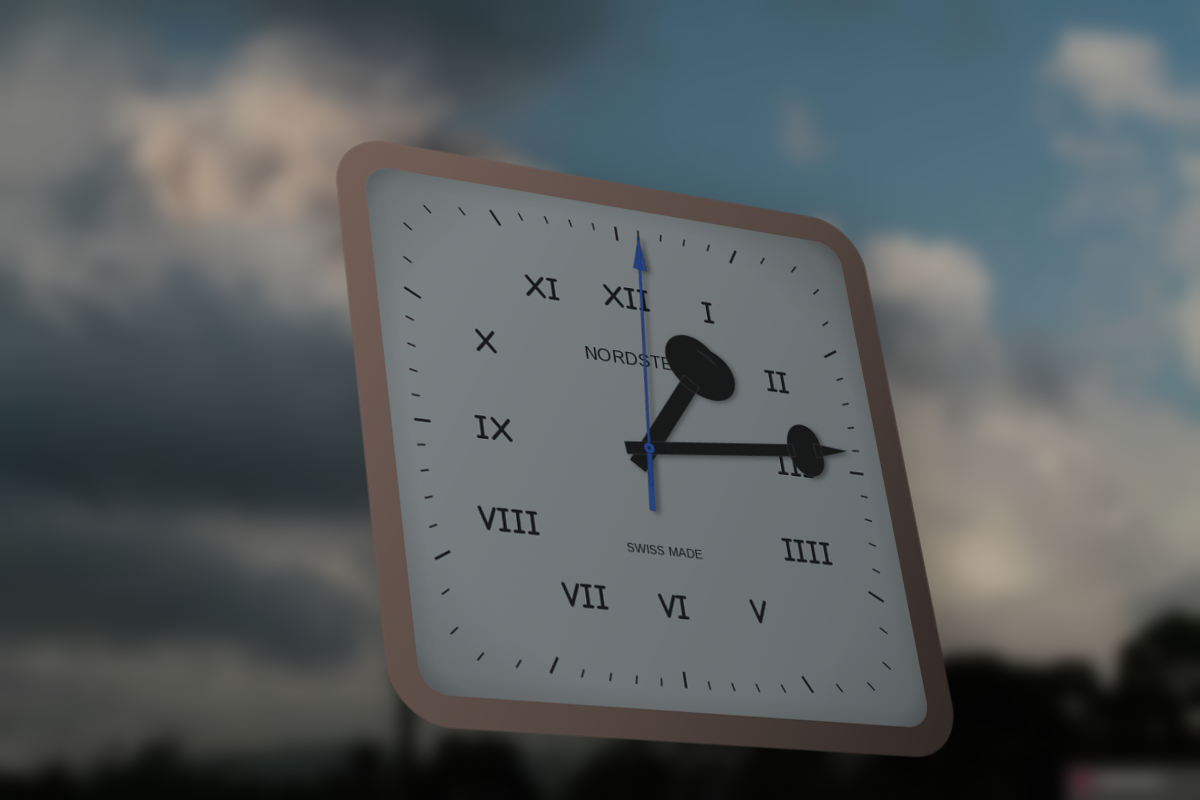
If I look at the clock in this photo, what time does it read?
1:14:01
